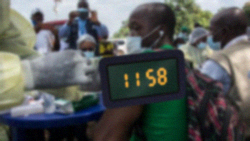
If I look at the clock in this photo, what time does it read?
11:58
